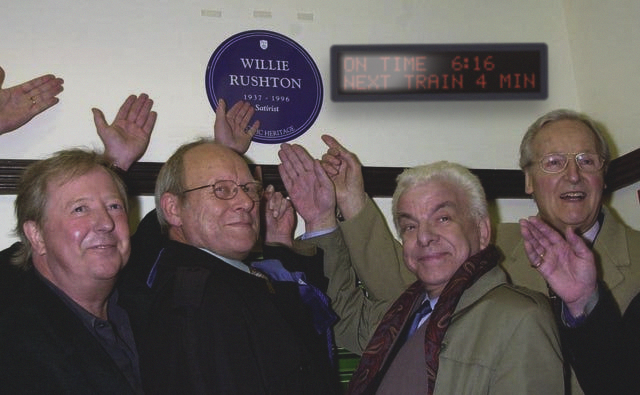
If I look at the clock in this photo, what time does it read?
6:16
